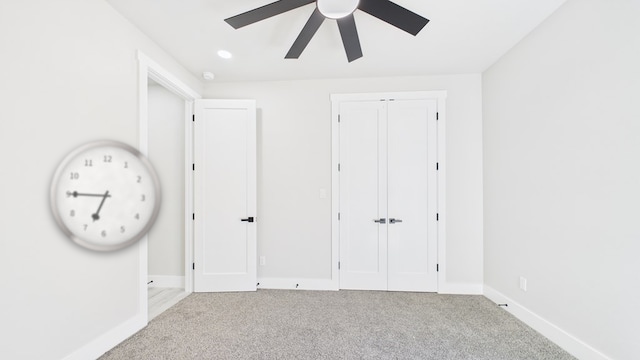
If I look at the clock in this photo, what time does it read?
6:45
